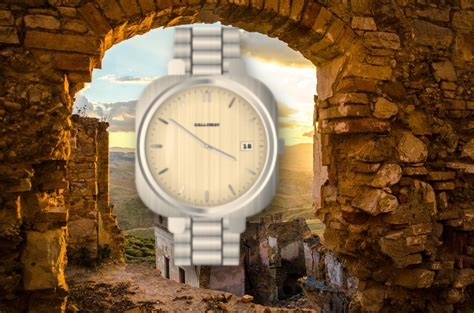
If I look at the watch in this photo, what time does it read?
3:51
